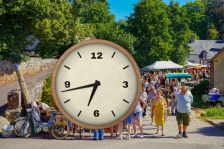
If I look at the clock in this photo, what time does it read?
6:43
